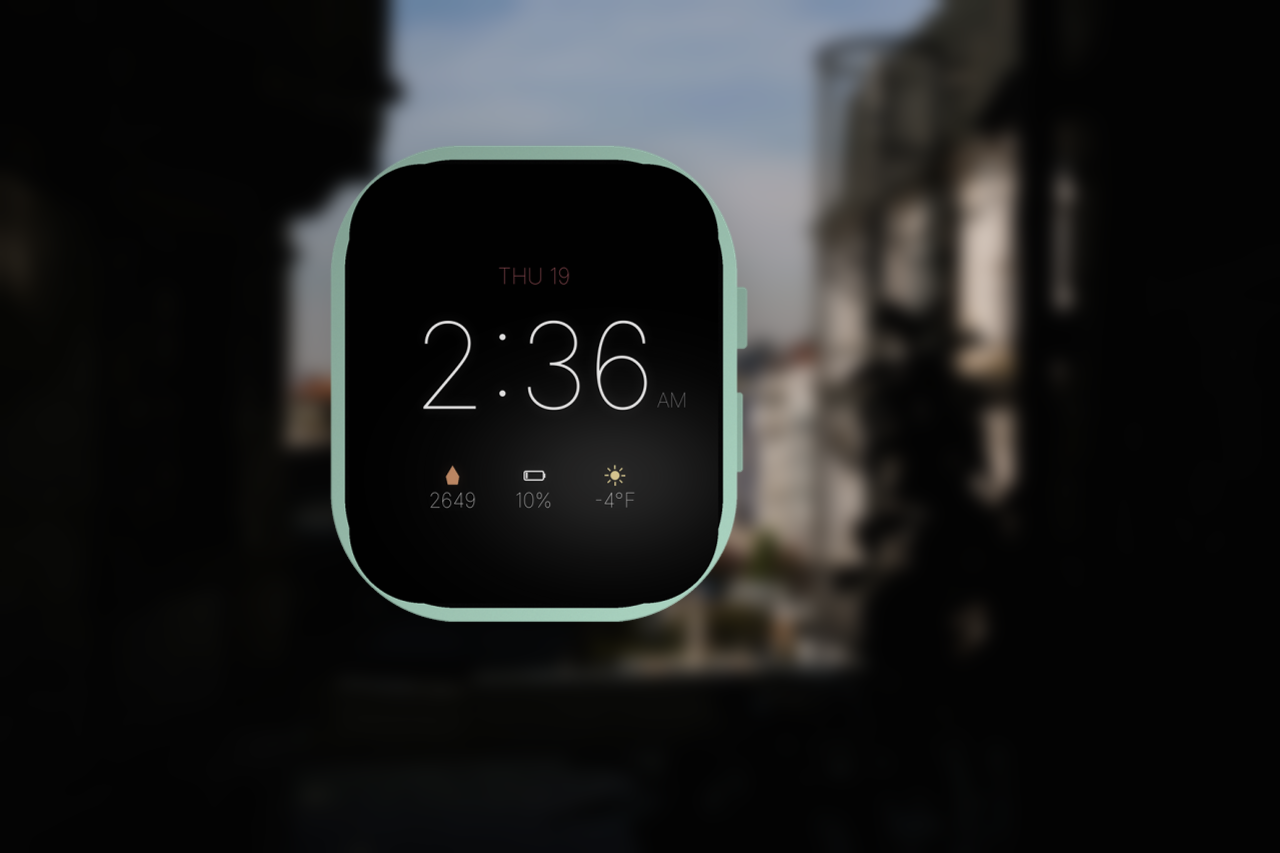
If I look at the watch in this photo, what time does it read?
2:36
